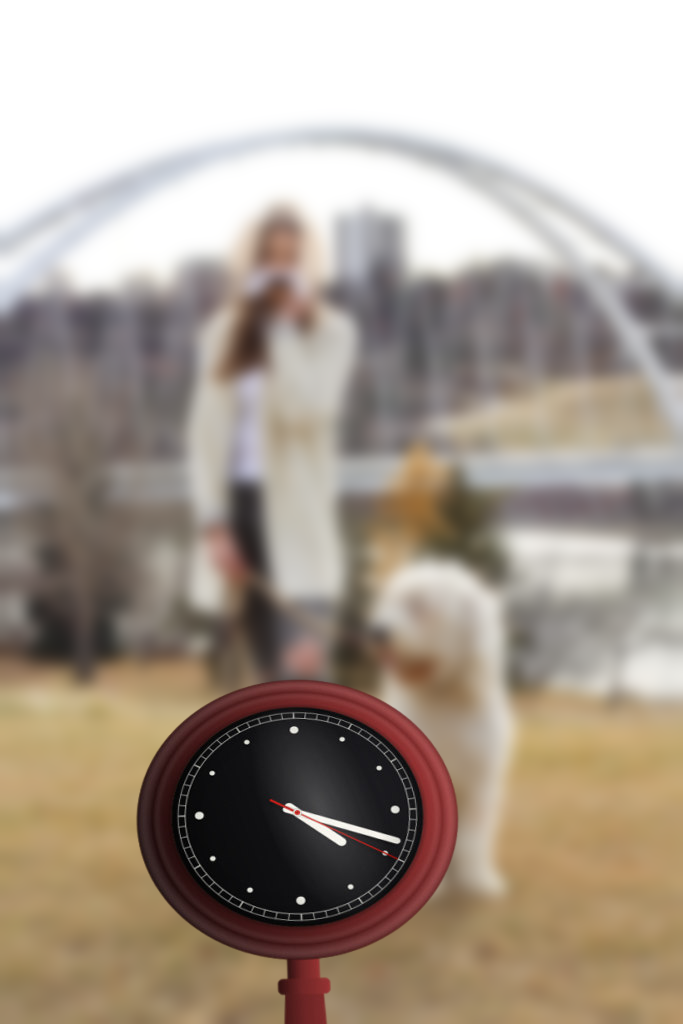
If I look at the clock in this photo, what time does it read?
4:18:20
